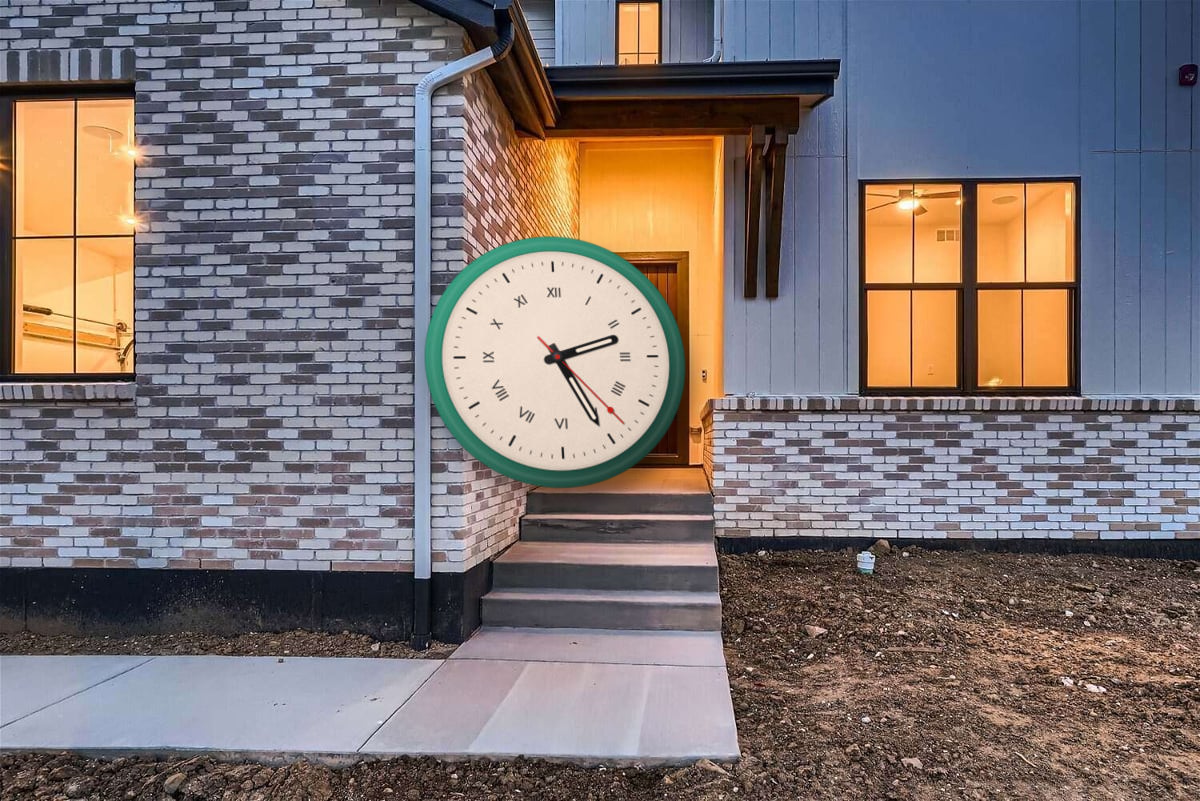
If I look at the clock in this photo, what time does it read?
2:25:23
